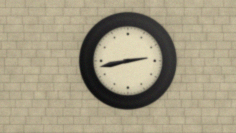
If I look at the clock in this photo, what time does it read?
2:43
